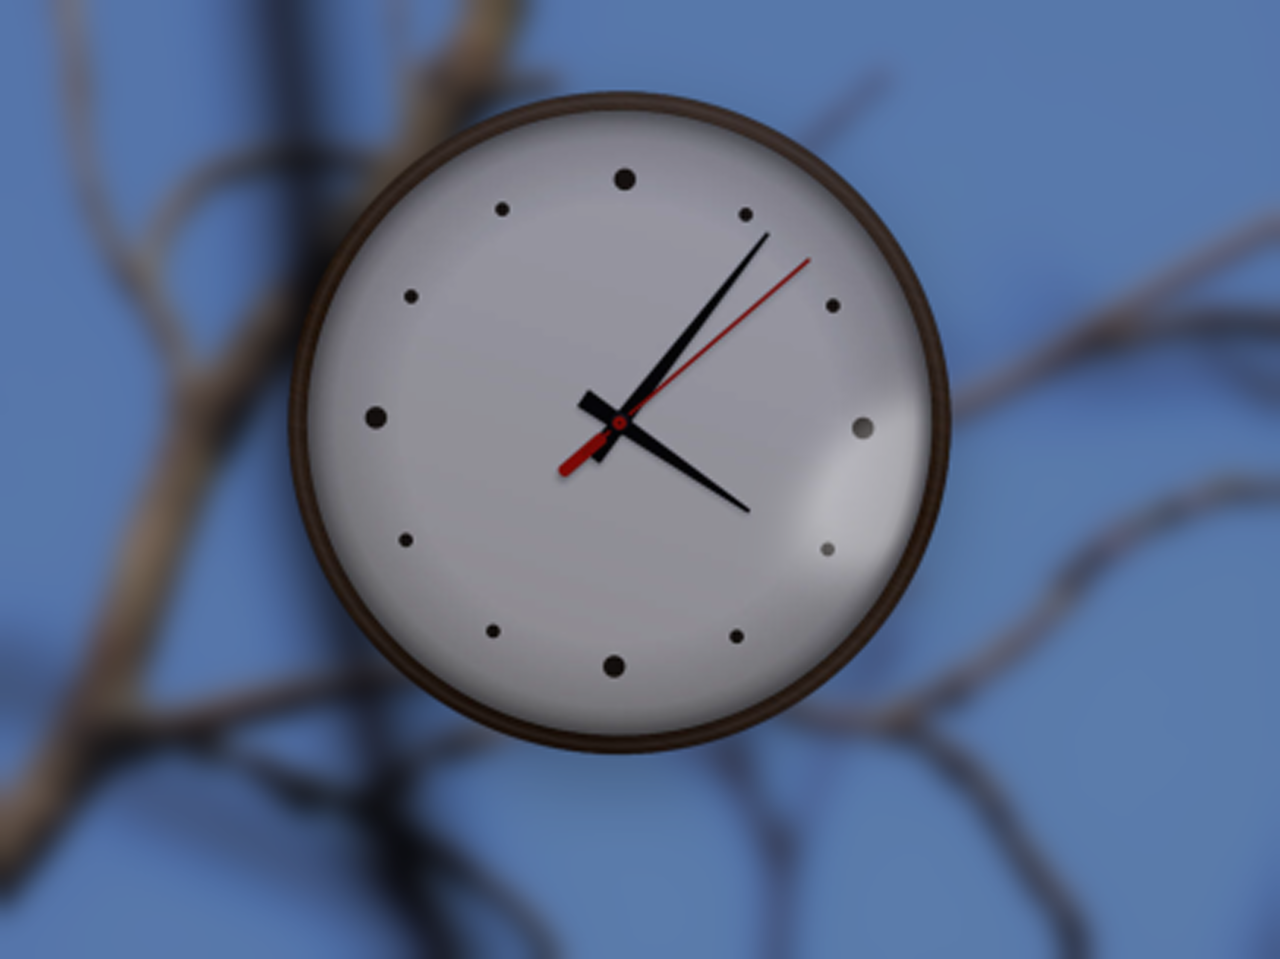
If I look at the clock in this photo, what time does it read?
4:06:08
